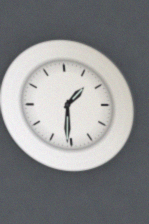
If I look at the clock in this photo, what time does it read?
1:31
